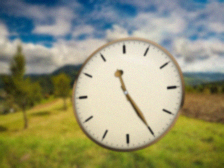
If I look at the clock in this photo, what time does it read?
11:25
